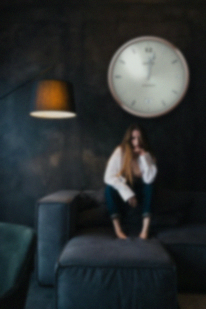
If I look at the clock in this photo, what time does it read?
12:02
